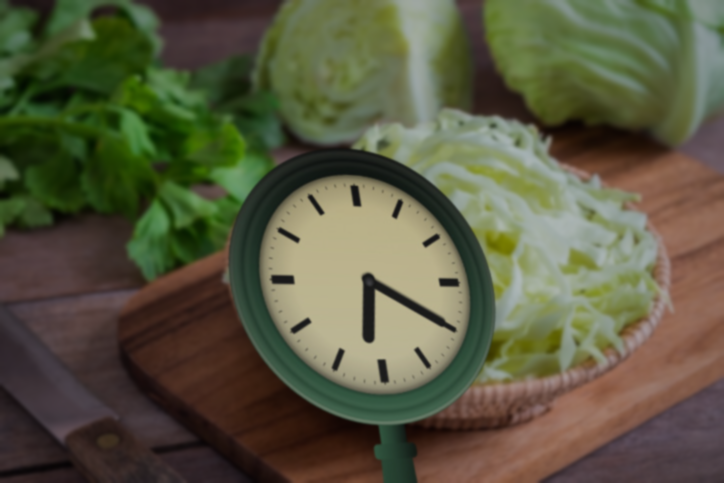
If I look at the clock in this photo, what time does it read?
6:20
